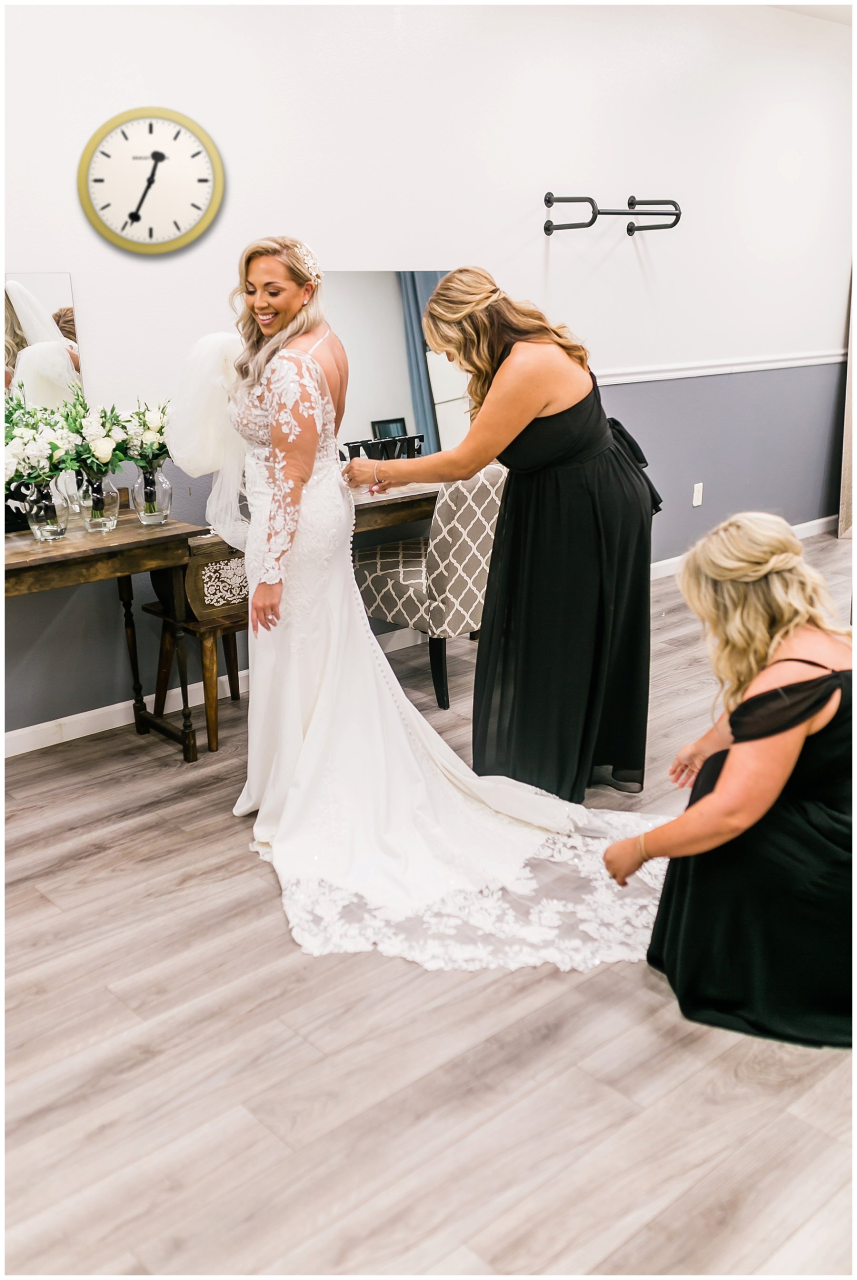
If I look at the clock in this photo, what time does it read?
12:34
